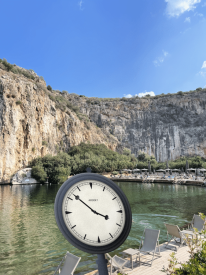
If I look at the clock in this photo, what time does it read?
3:52
